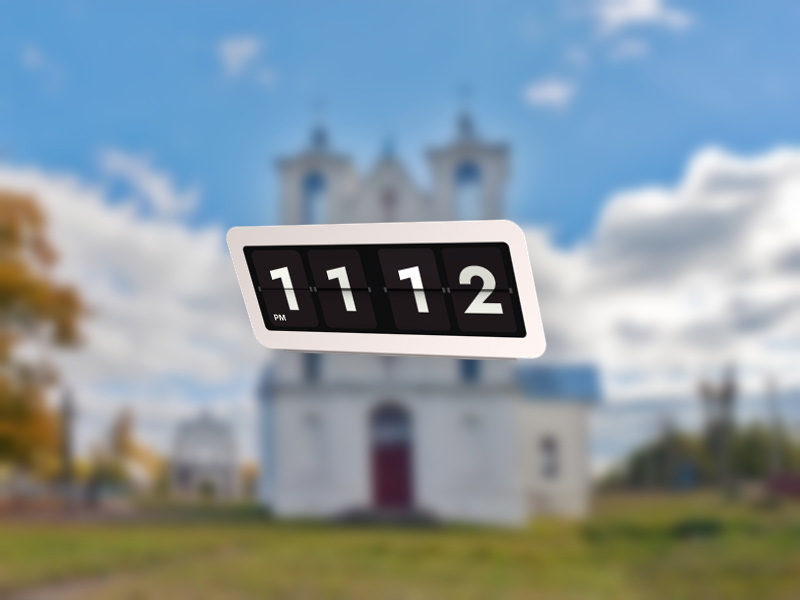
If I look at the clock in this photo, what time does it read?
11:12
